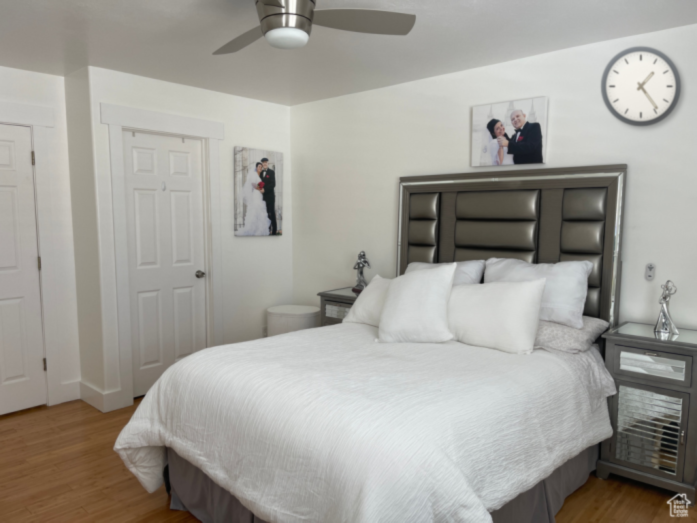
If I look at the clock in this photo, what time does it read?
1:24
